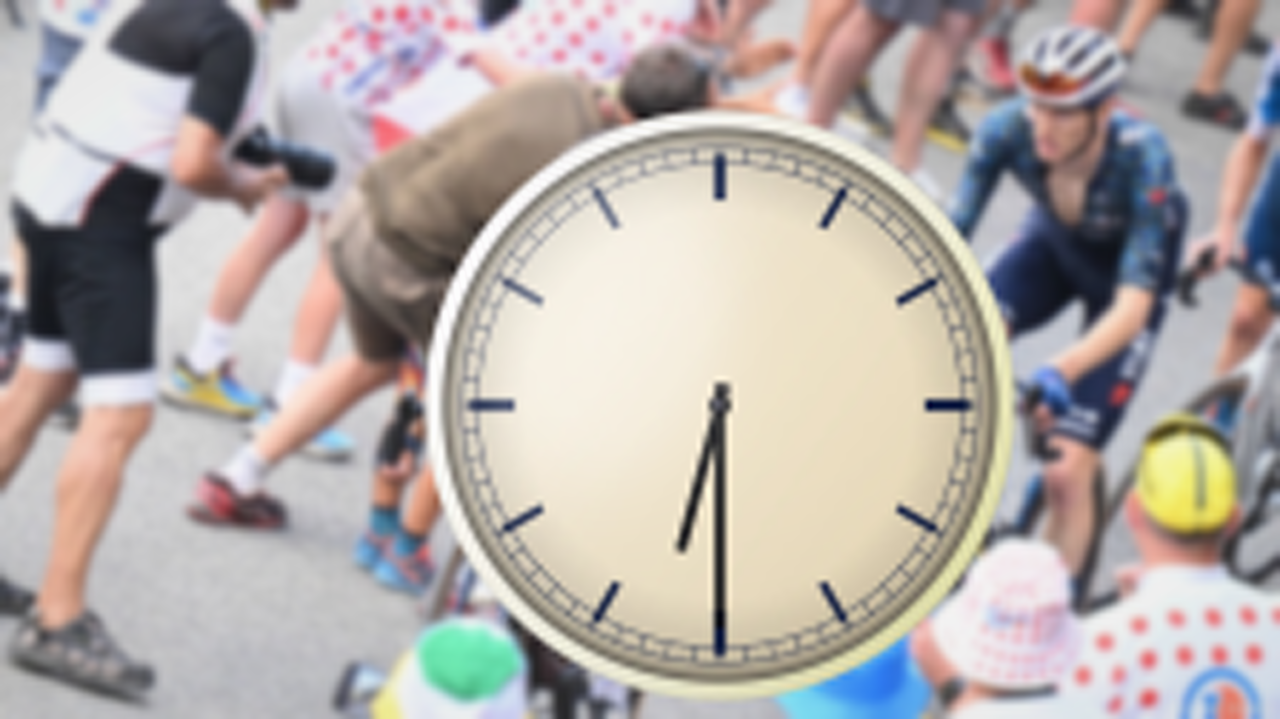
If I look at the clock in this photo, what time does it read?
6:30
